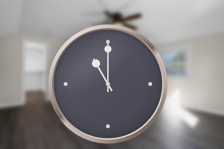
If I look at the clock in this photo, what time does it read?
11:00
